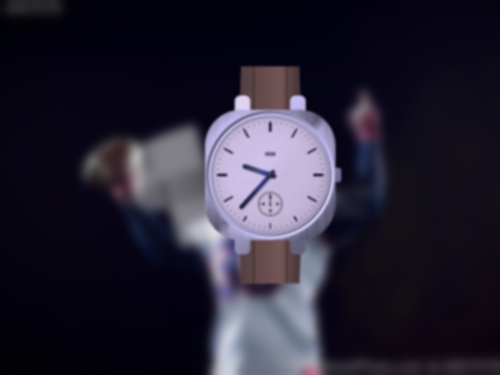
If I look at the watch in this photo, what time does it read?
9:37
